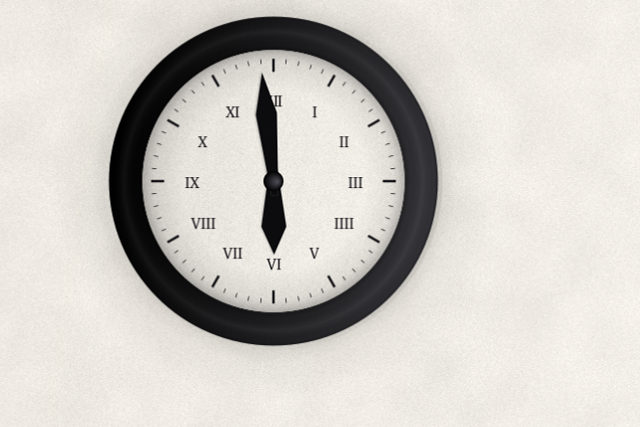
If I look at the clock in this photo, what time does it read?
5:59
